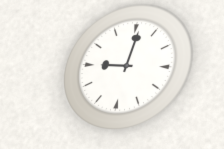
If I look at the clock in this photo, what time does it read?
9:01
